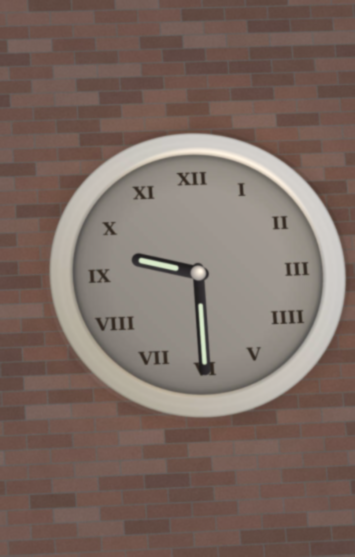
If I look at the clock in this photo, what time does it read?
9:30
